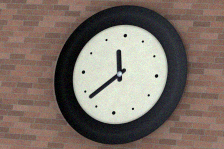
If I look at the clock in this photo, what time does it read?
11:38
